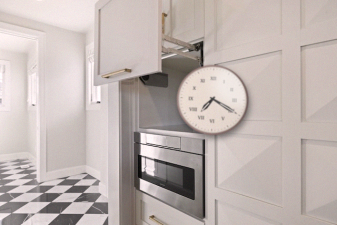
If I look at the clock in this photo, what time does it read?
7:20
